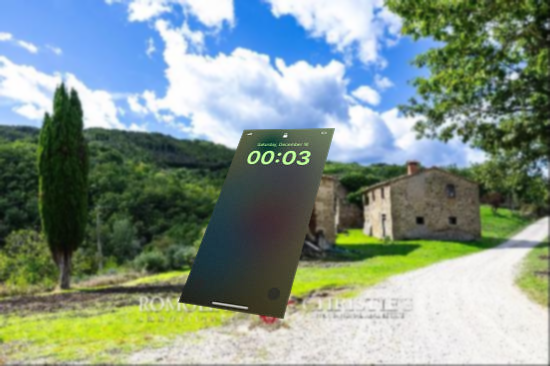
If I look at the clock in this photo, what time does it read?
0:03
